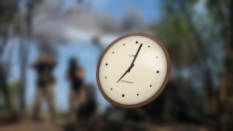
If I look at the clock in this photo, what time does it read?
7:02
